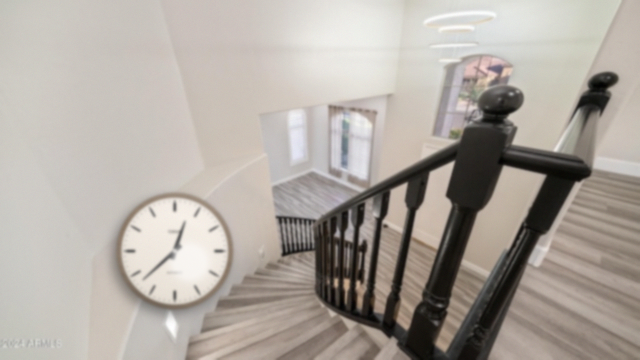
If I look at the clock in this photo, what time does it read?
12:38
